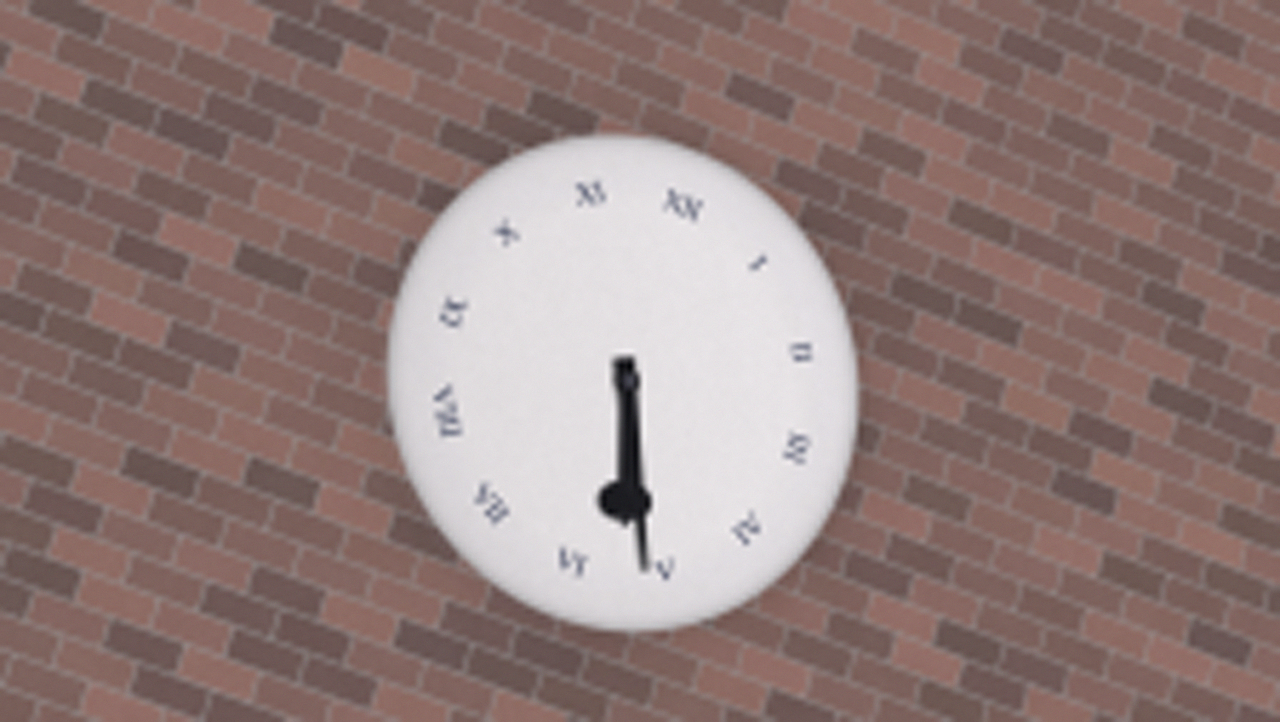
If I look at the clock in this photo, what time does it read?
5:26
